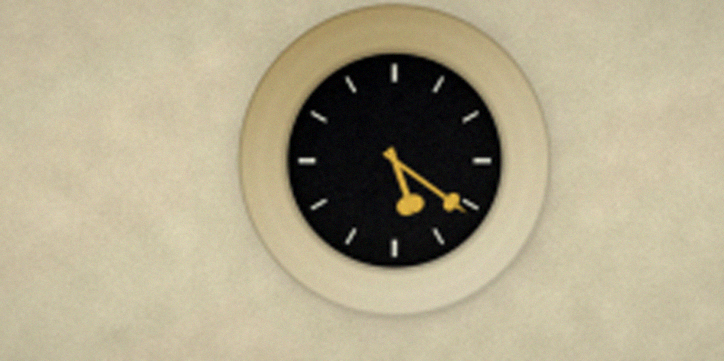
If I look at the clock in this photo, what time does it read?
5:21
